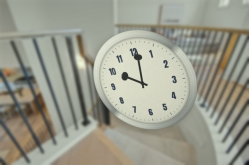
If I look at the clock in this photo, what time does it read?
10:01
